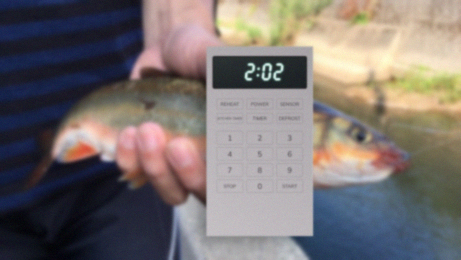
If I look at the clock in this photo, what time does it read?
2:02
